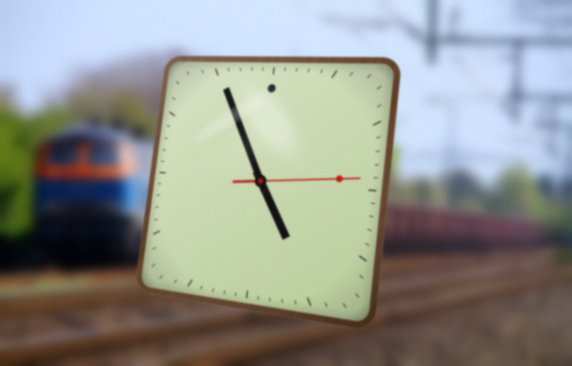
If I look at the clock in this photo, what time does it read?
4:55:14
